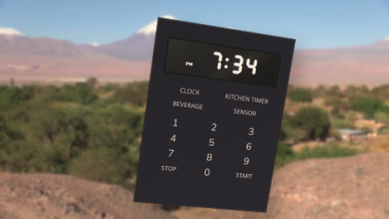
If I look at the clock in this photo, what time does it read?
7:34
